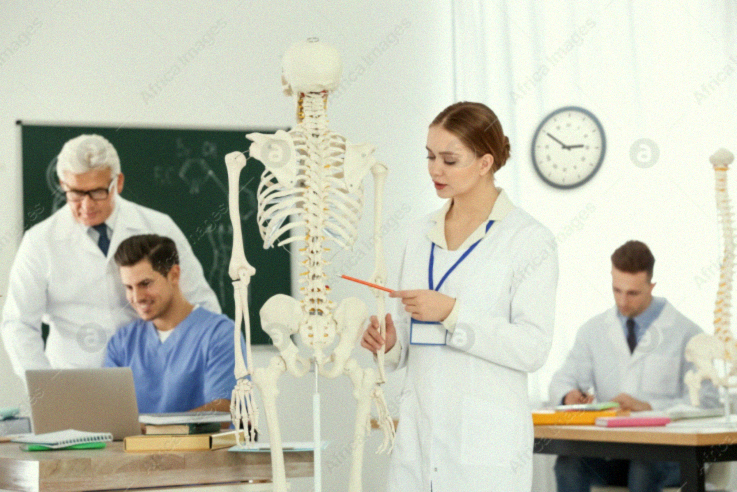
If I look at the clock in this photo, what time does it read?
2:50
